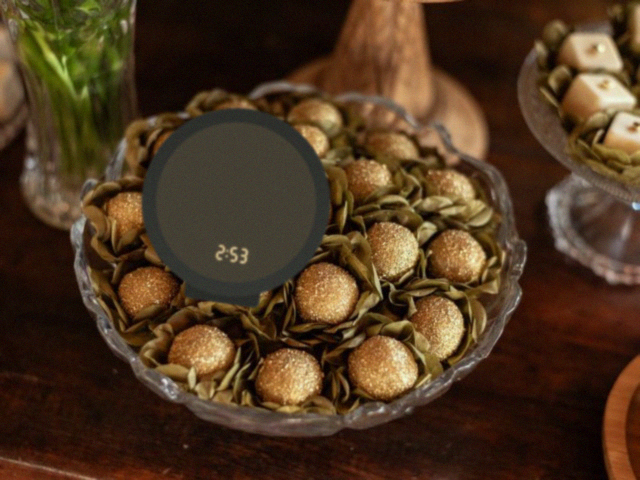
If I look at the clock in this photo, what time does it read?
2:53
